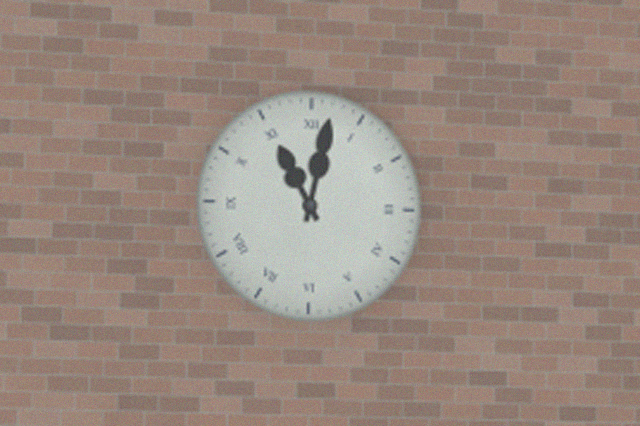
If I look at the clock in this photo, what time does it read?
11:02
